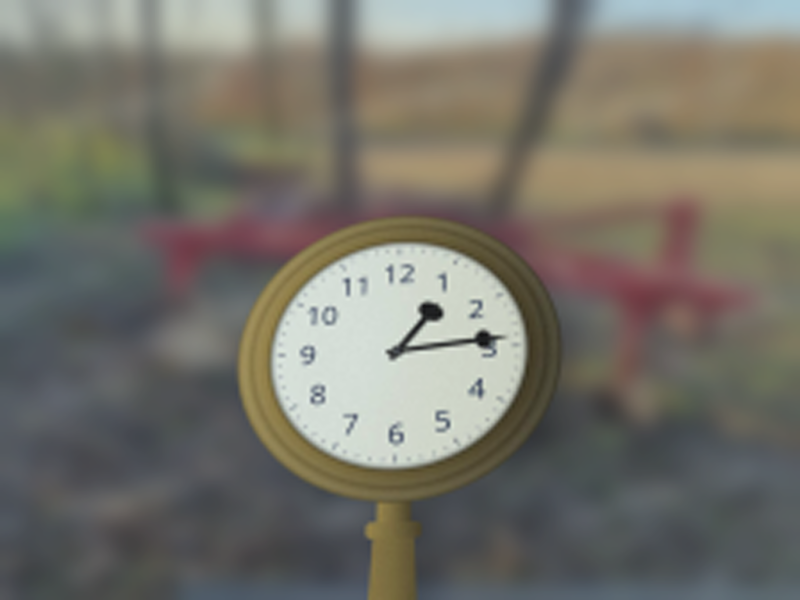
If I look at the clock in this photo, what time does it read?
1:14
